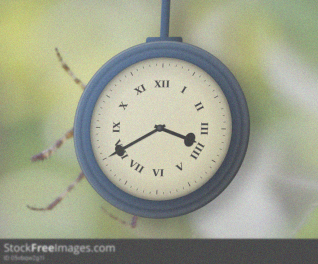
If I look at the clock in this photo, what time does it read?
3:40
